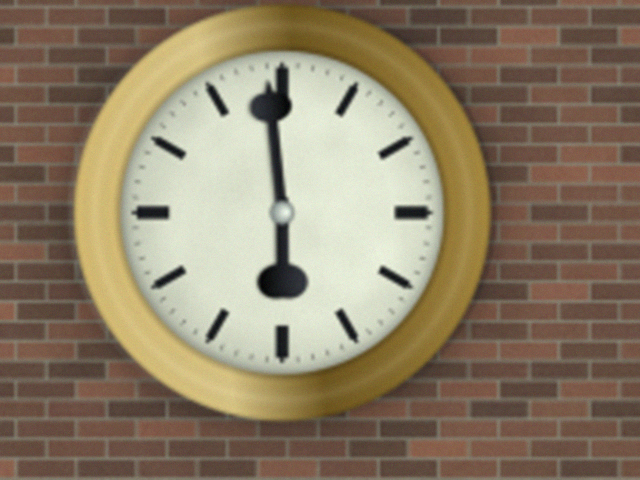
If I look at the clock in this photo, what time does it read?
5:59
